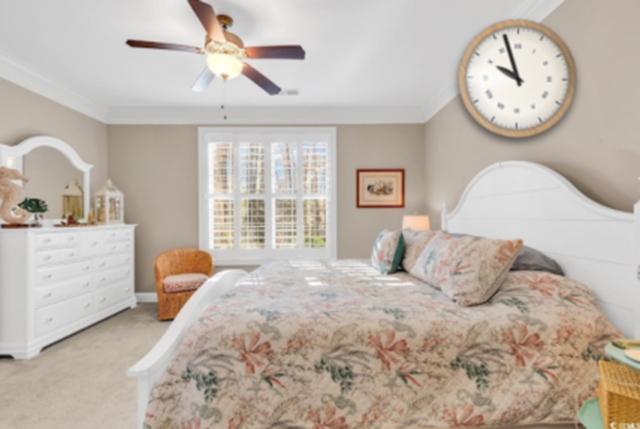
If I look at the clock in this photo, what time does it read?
9:57
